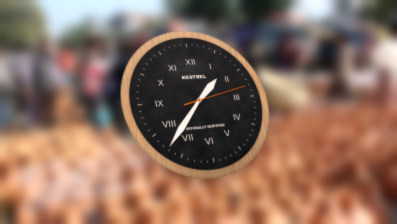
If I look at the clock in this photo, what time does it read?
1:37:13
